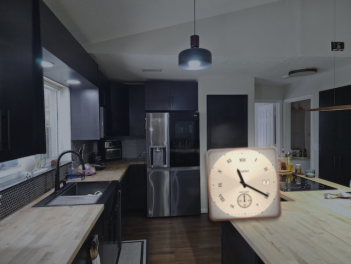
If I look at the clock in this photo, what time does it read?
11:20
